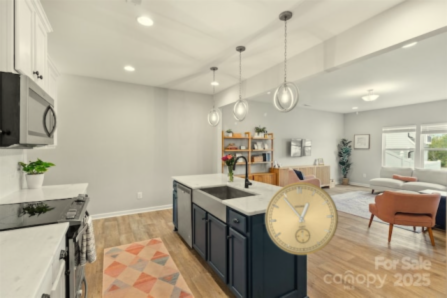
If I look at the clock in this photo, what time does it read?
12:54
